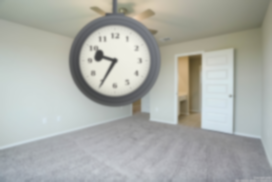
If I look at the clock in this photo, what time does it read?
9:35
